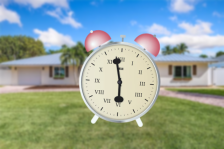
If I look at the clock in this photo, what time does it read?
5:58
